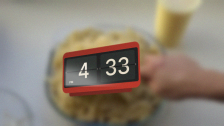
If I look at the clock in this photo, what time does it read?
4:33
